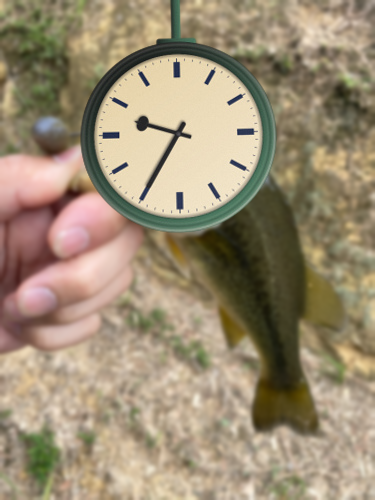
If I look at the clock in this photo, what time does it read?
9:35
